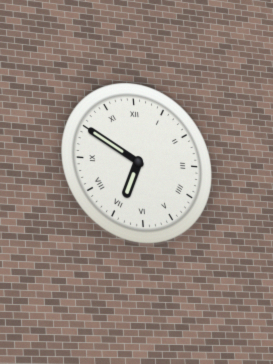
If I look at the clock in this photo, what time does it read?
6:50
